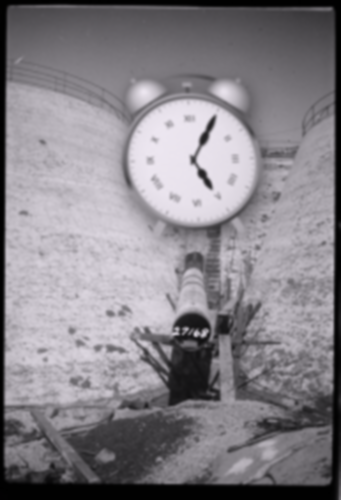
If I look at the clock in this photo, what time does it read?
5:05
